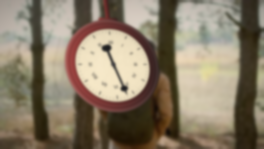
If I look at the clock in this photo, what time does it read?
11:27
